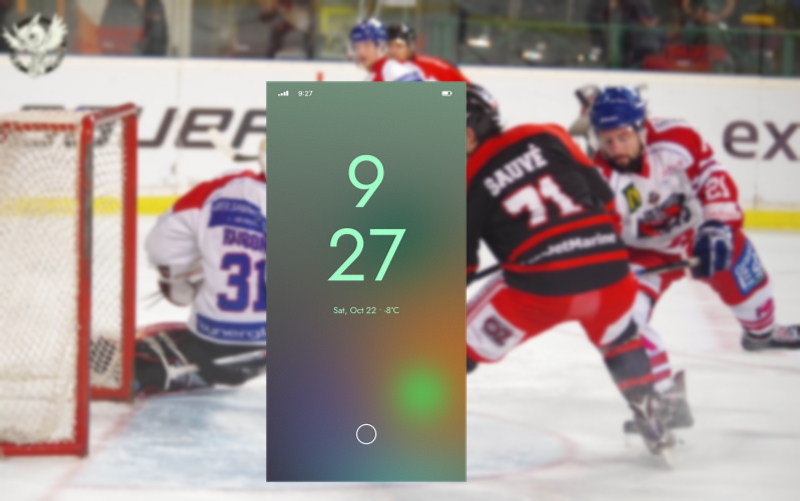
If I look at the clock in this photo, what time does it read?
9:27
